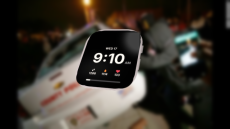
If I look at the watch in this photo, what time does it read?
9:10
